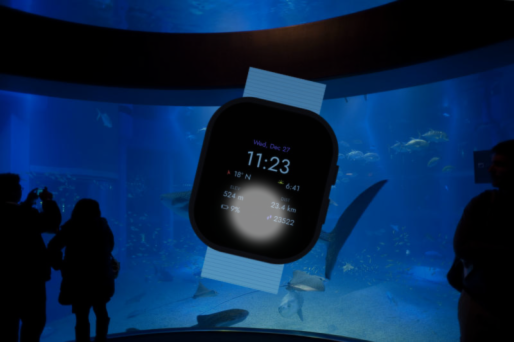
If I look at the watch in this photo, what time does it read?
11:23
